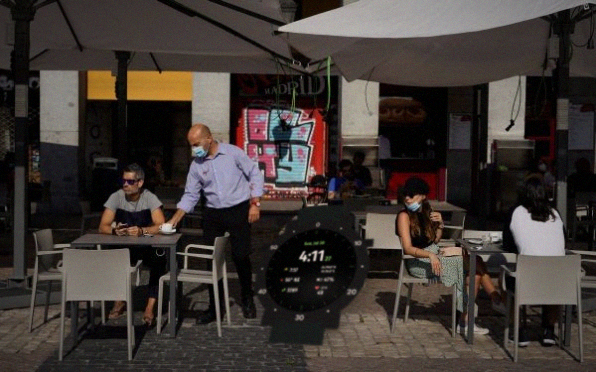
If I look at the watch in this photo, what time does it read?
4:11
